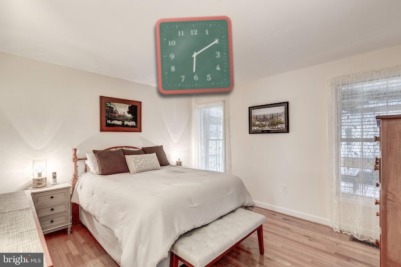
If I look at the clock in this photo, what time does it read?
6:10
